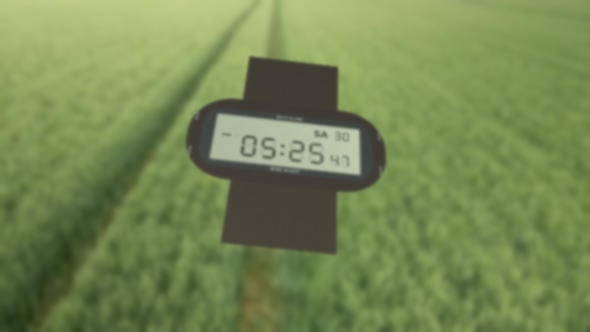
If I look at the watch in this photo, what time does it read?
5:25:47
